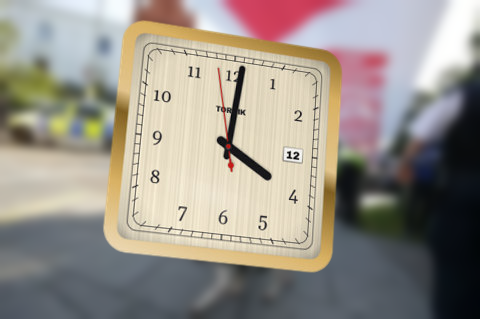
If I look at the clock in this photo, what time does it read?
4:00:58
